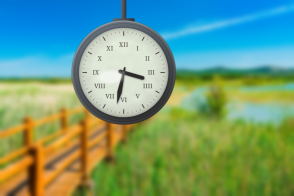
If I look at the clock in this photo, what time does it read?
3:32
